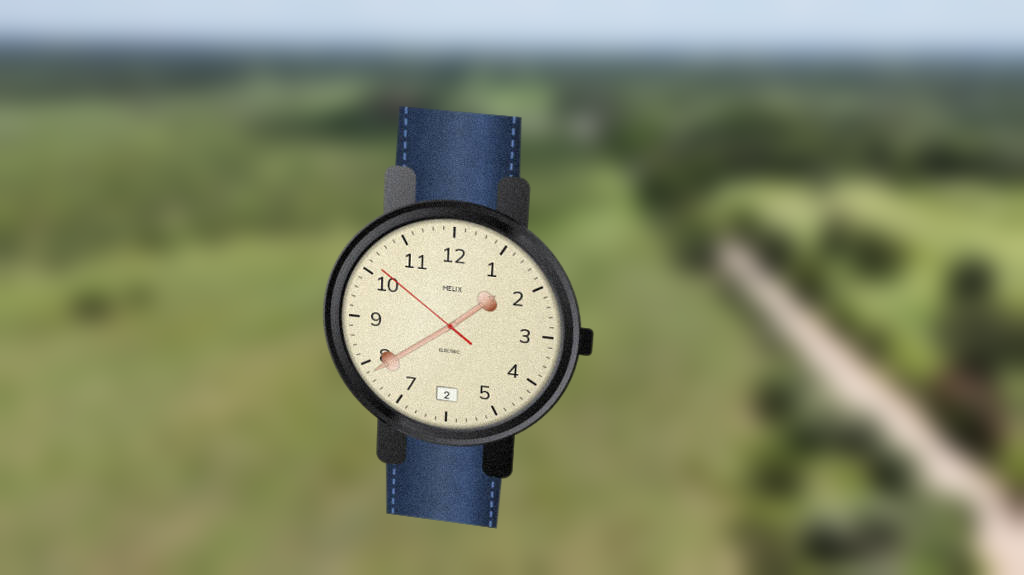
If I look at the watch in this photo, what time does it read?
1:38:51
